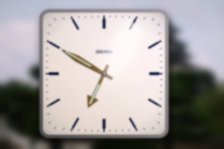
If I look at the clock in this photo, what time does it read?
6:50
